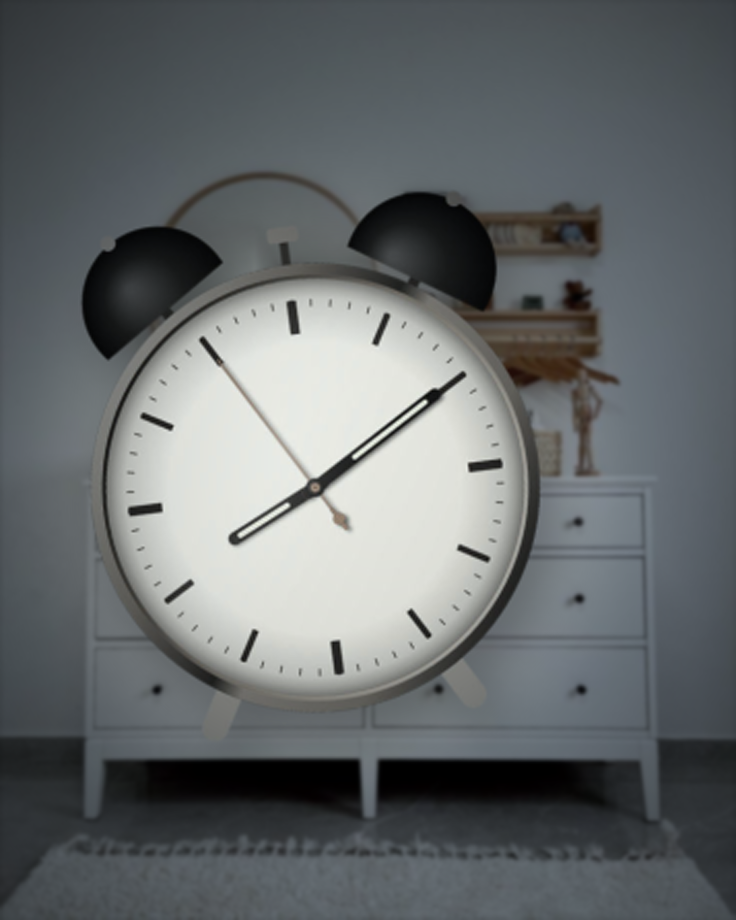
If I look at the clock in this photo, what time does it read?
8:09:55
